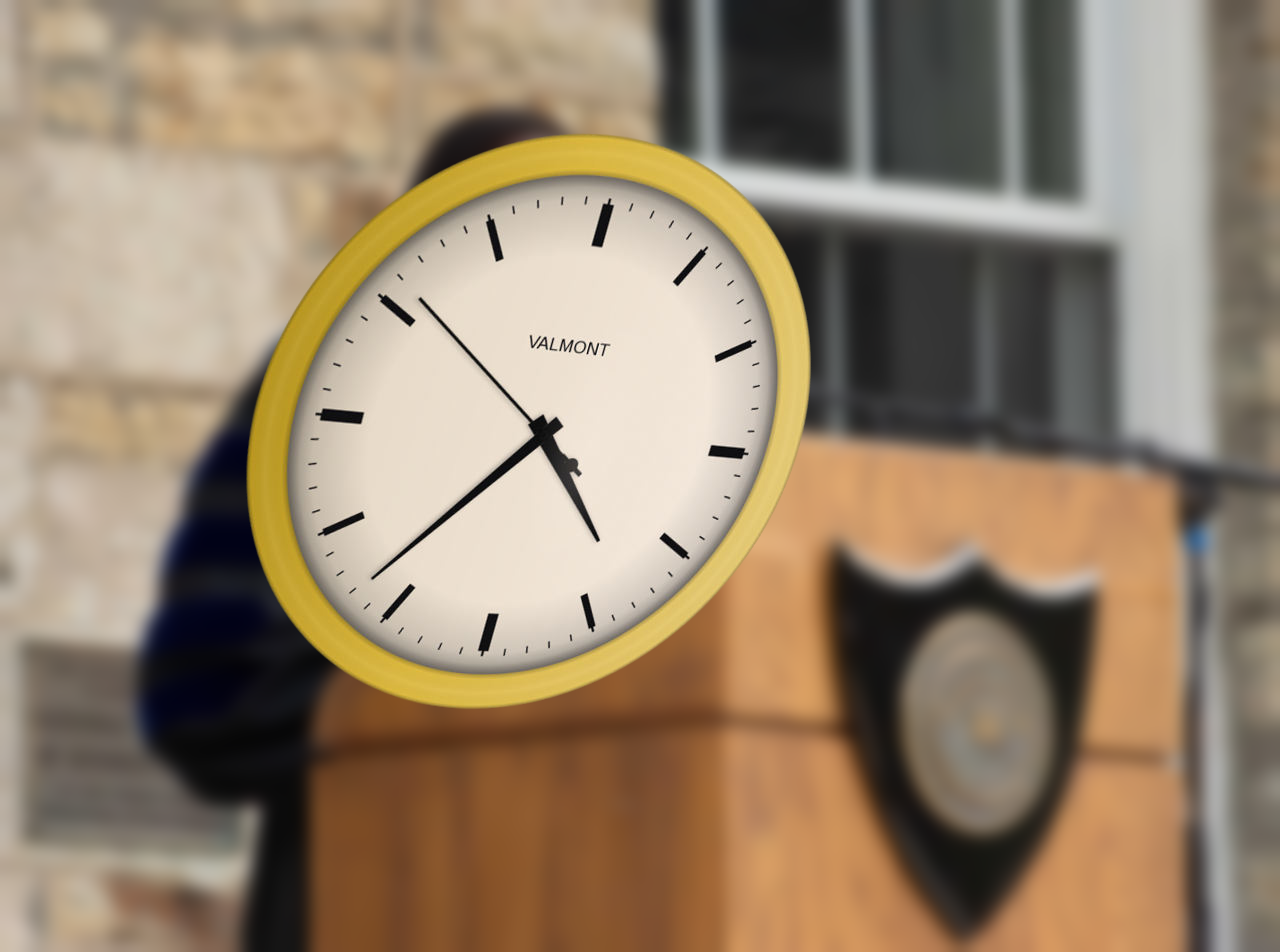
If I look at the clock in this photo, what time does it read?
4:36:51
